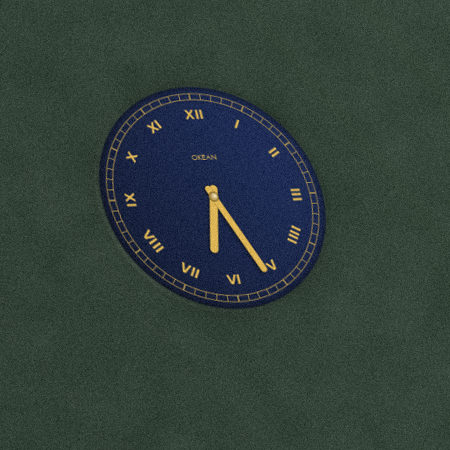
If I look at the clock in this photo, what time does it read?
6:26
